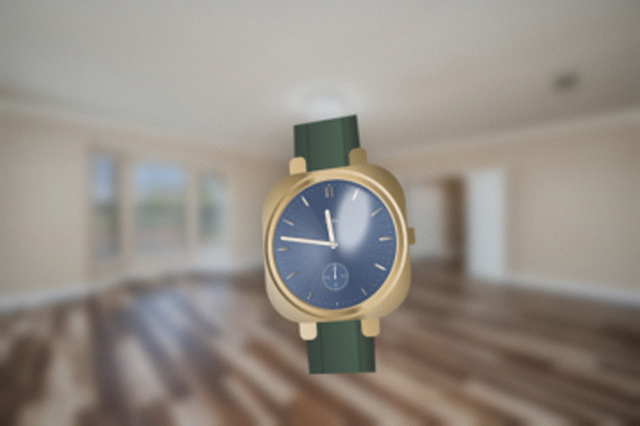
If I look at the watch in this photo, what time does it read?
11:47
